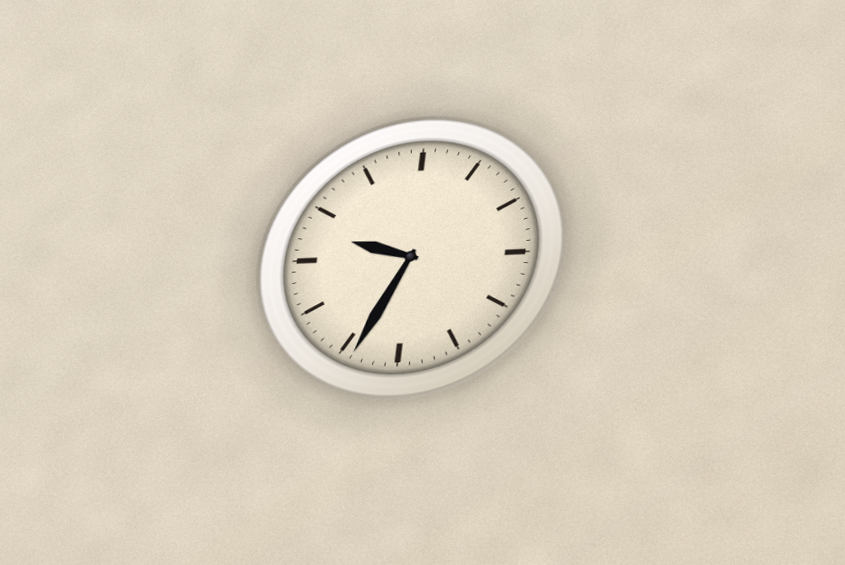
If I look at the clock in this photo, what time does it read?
9:34
